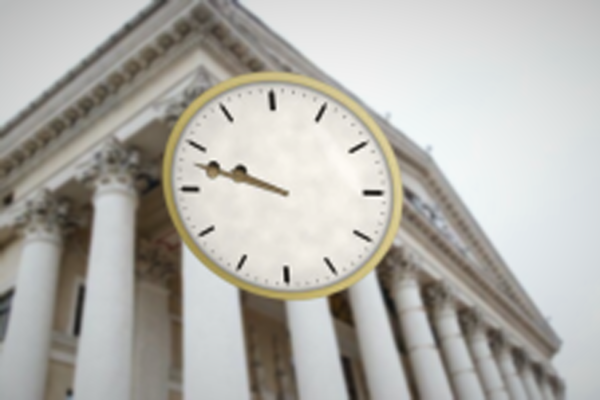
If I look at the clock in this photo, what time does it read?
9:48
